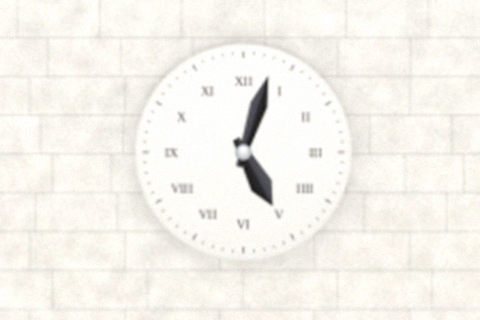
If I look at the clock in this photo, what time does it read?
5:03
